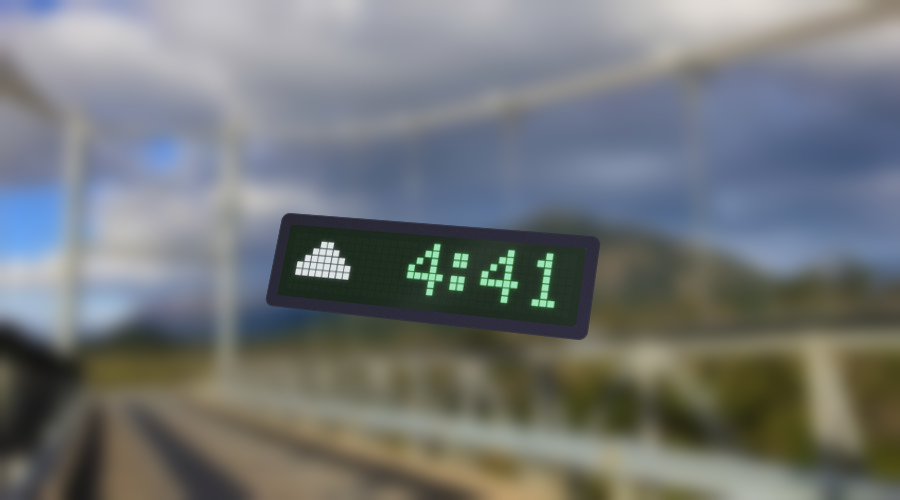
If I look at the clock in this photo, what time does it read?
4:41
